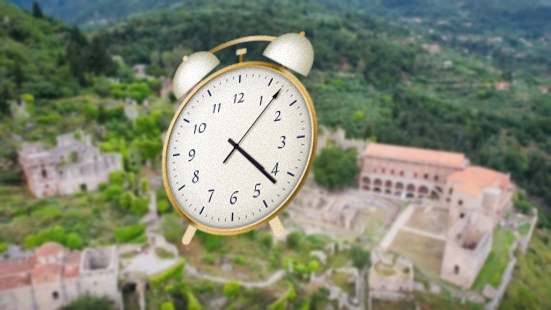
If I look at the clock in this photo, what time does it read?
4:22:07
